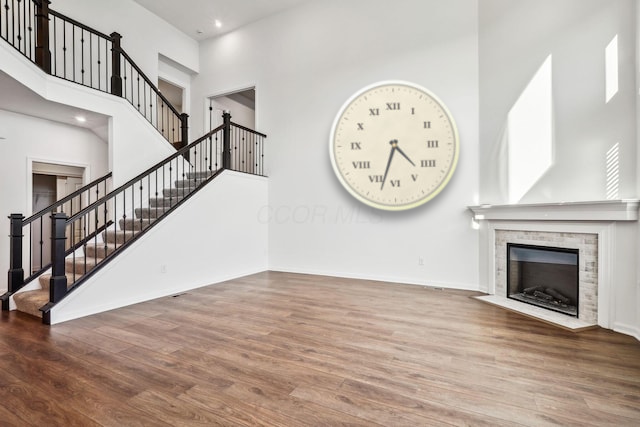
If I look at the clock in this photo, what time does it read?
4:33
